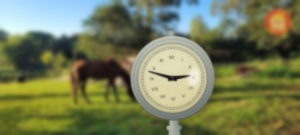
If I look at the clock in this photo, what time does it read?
2:48
